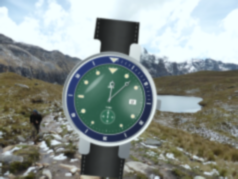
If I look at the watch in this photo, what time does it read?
12:07
